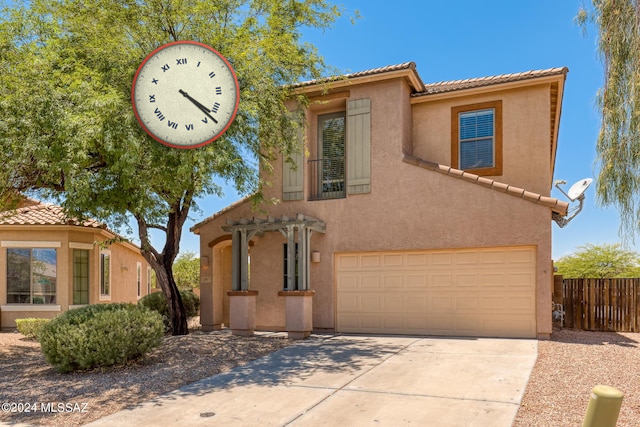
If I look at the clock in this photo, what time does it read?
4:23
